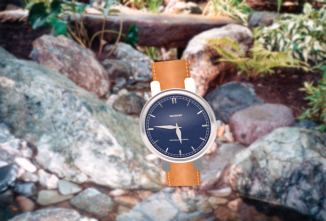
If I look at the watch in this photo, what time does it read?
5:46
